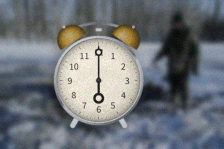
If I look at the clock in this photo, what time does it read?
6:00
